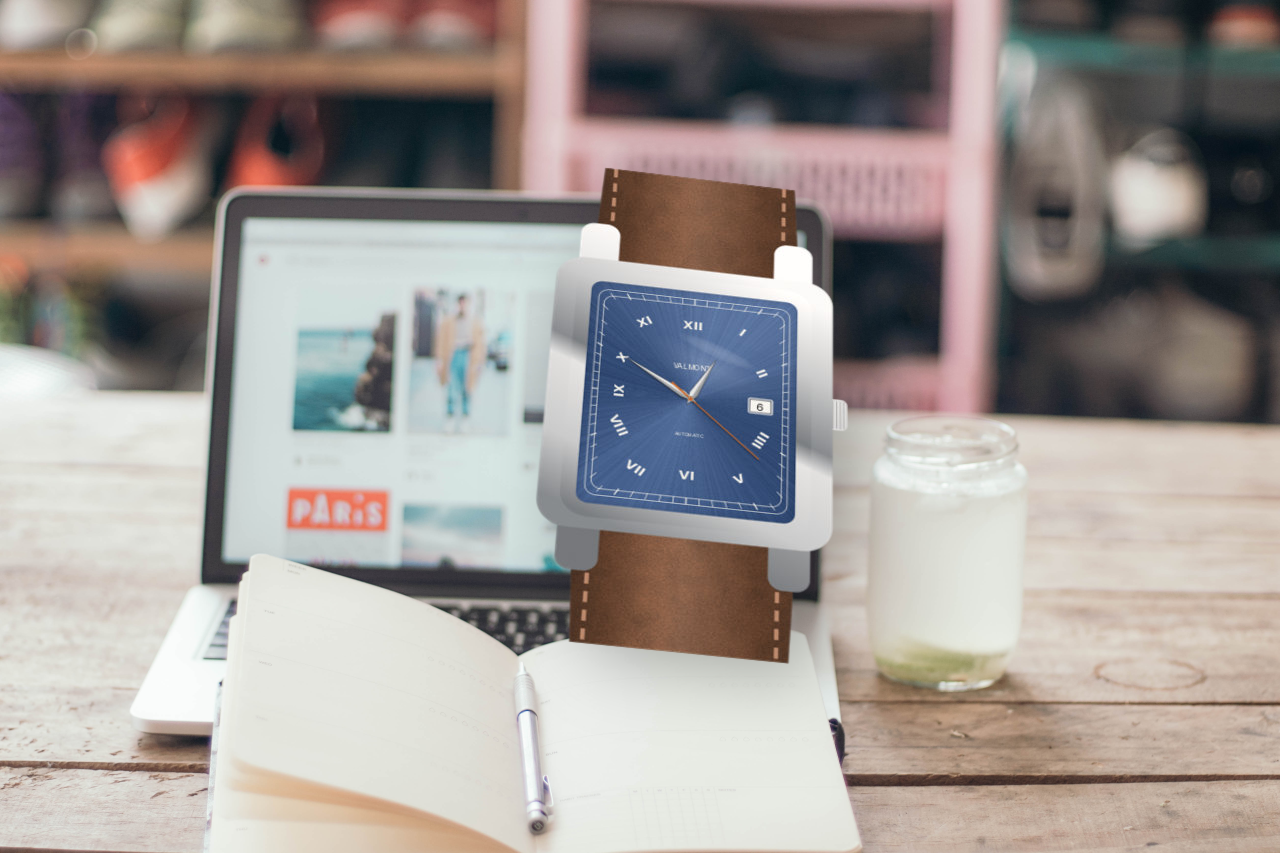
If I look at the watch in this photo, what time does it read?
12:50:22
